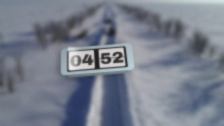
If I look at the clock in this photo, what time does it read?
4:52
